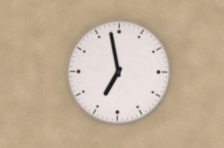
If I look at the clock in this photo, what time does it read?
6:58
